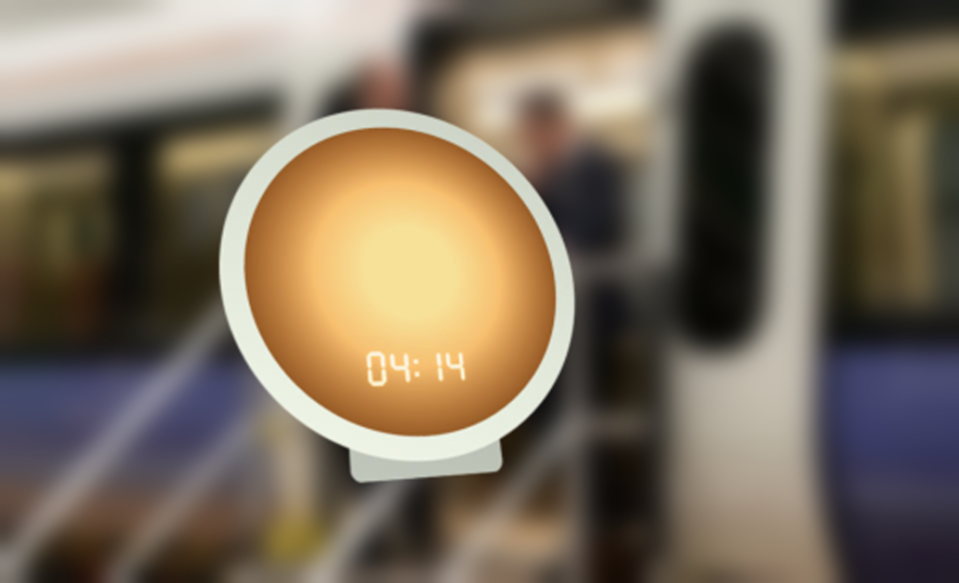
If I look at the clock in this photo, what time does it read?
4:14
